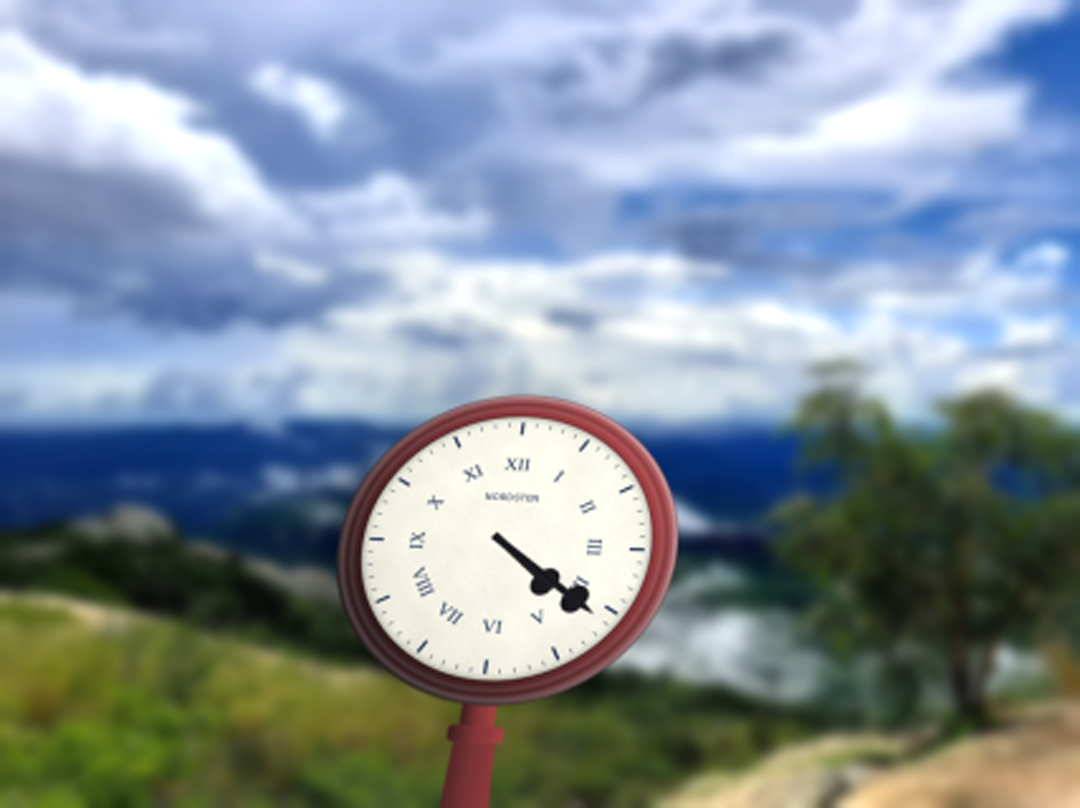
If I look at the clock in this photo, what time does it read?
4:21
